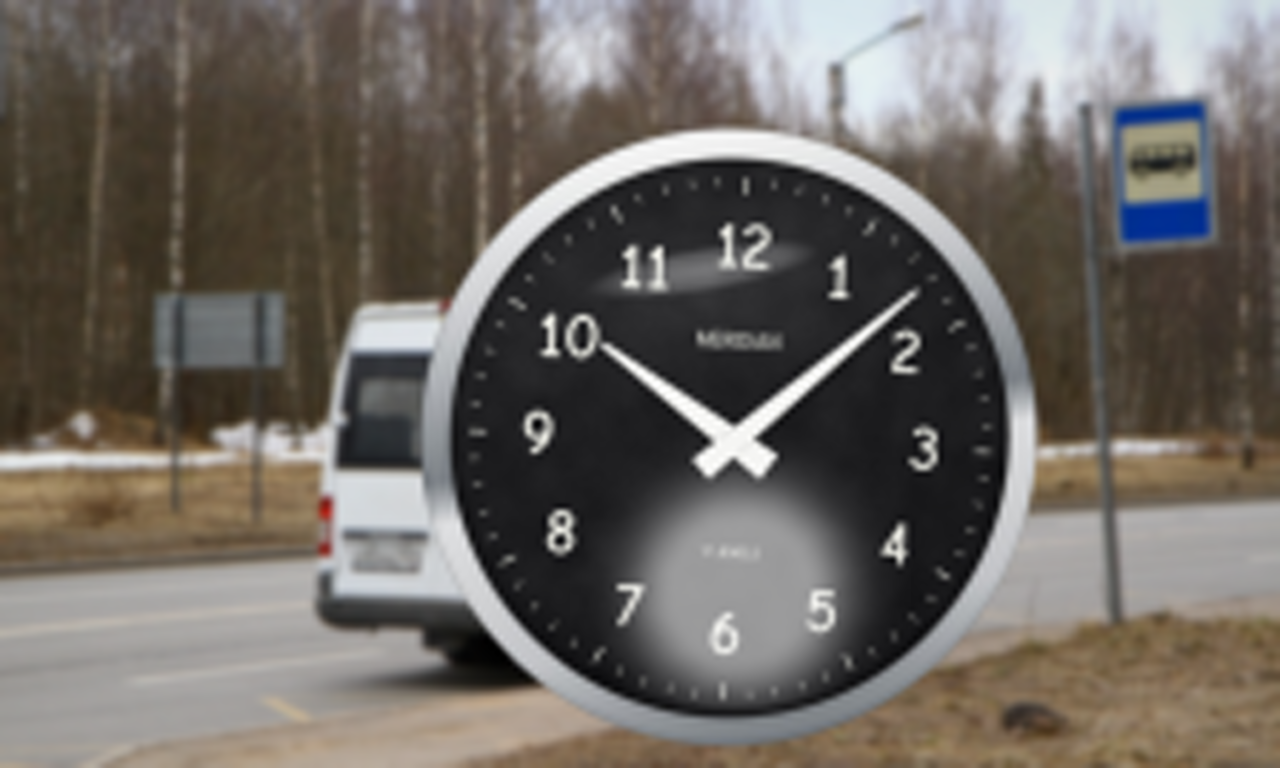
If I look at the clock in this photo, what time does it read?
10:08
